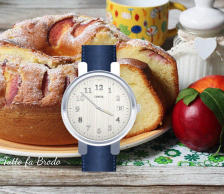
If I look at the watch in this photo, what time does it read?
3:52
